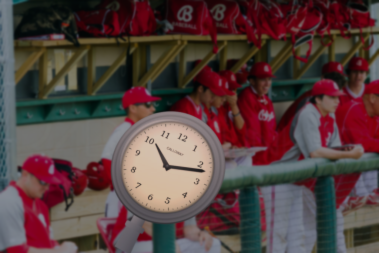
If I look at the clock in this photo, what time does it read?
10:12
